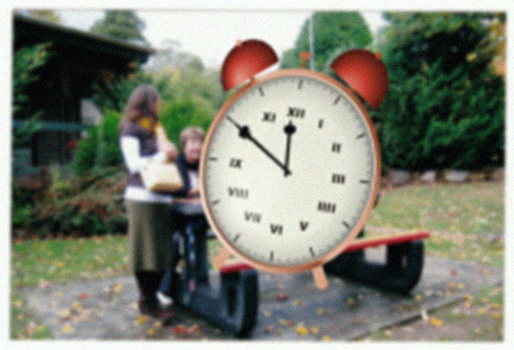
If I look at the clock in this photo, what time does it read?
11:50
